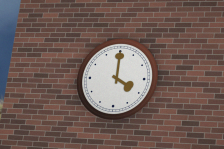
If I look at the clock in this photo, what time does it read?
4:00
